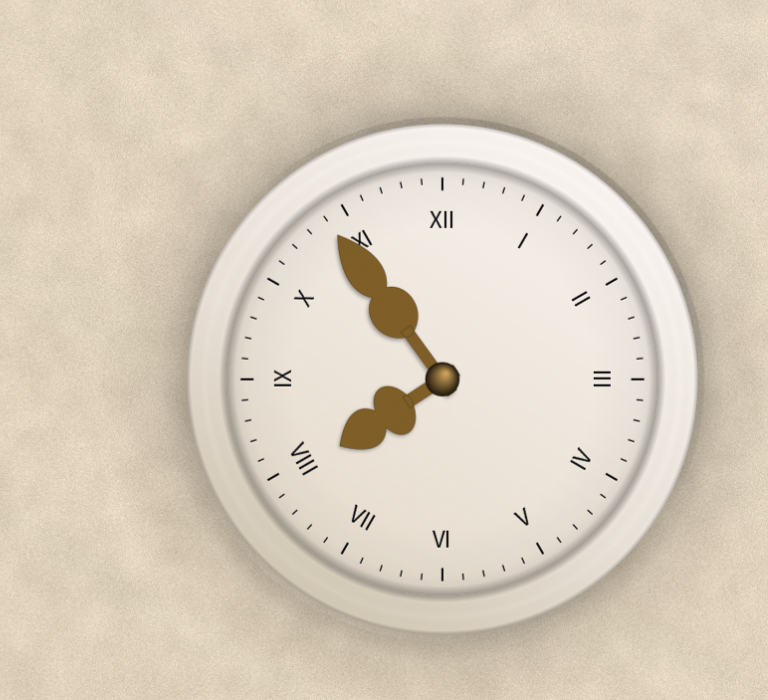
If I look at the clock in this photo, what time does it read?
7:54
